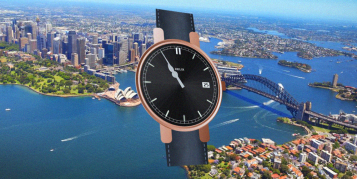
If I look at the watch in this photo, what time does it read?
10:55
